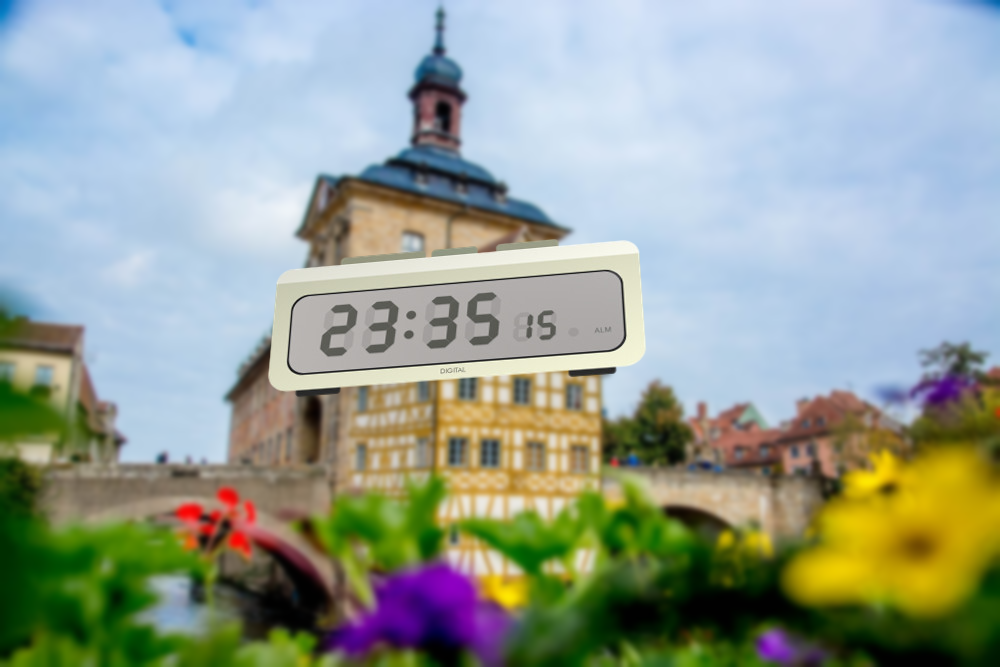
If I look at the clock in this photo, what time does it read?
23:35:15
